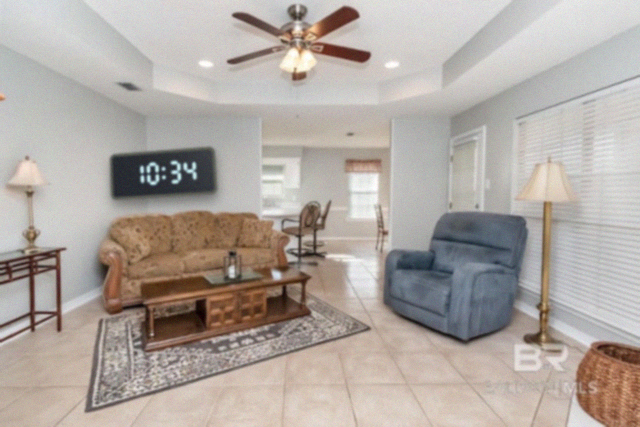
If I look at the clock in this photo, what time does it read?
10:34
